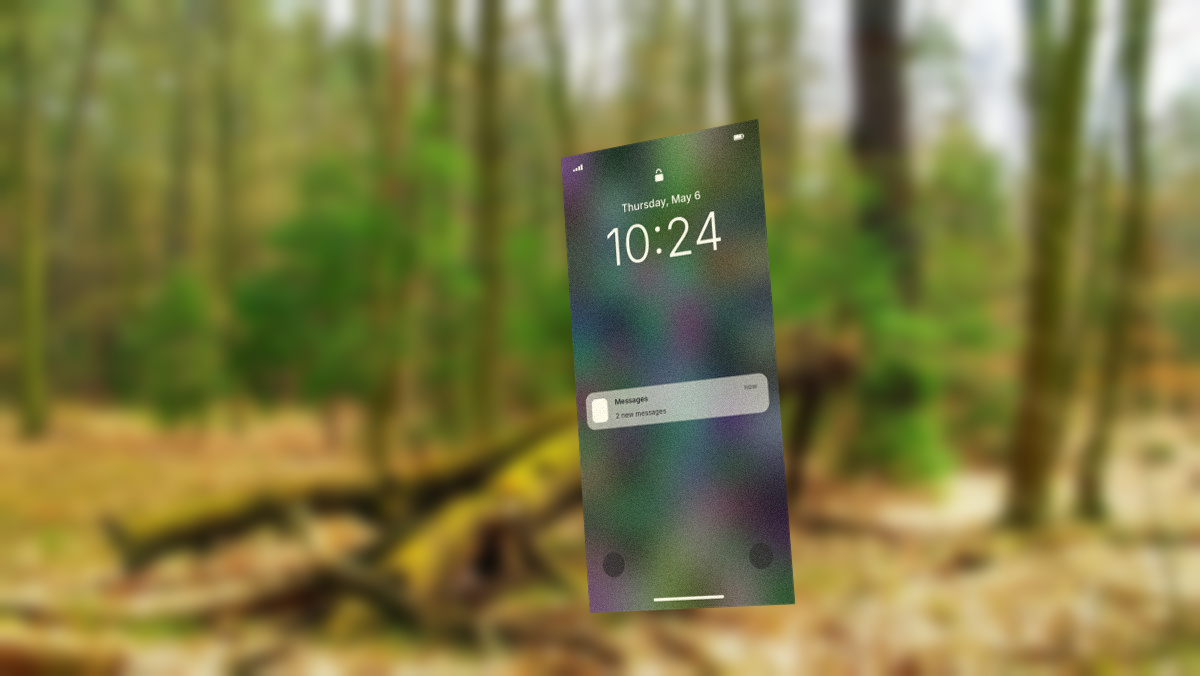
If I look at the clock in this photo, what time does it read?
10:24
